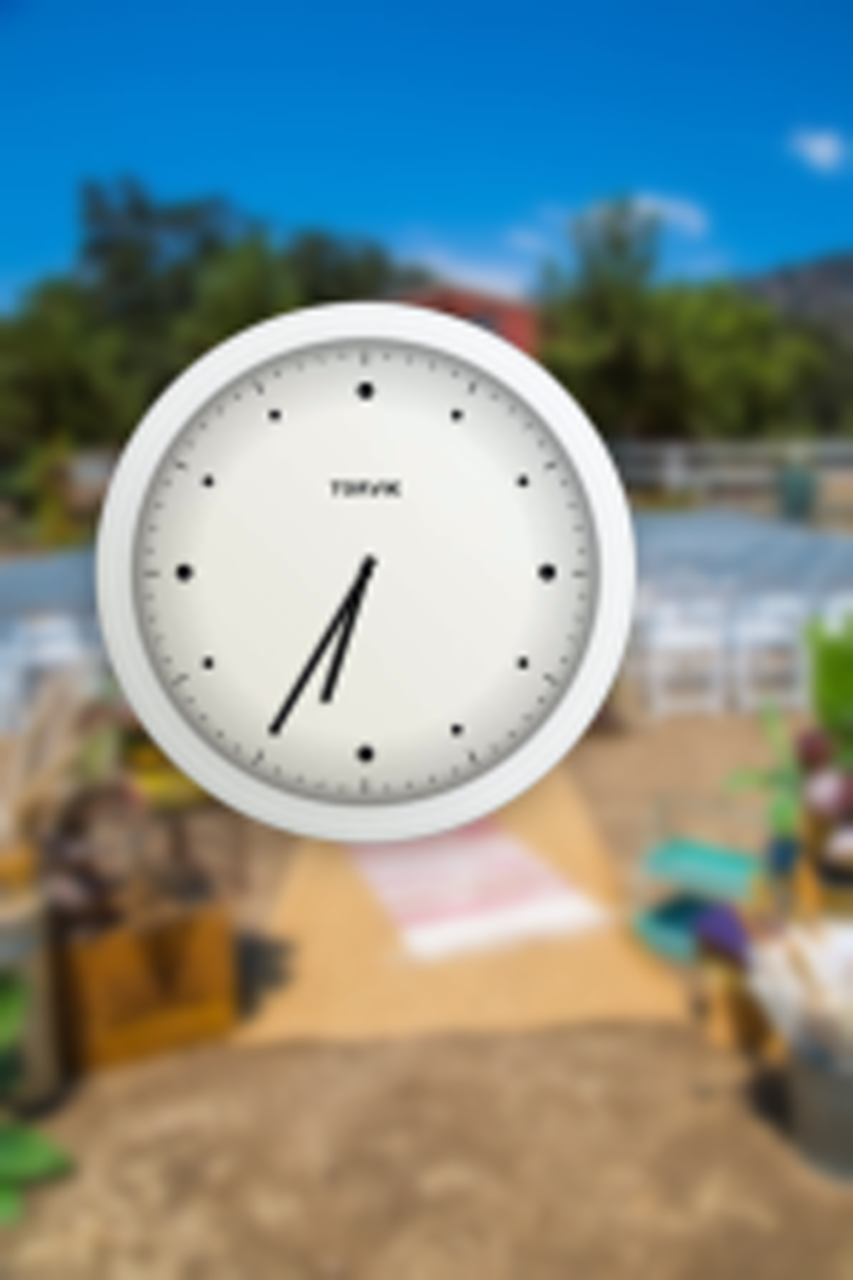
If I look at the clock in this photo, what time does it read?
6:35
